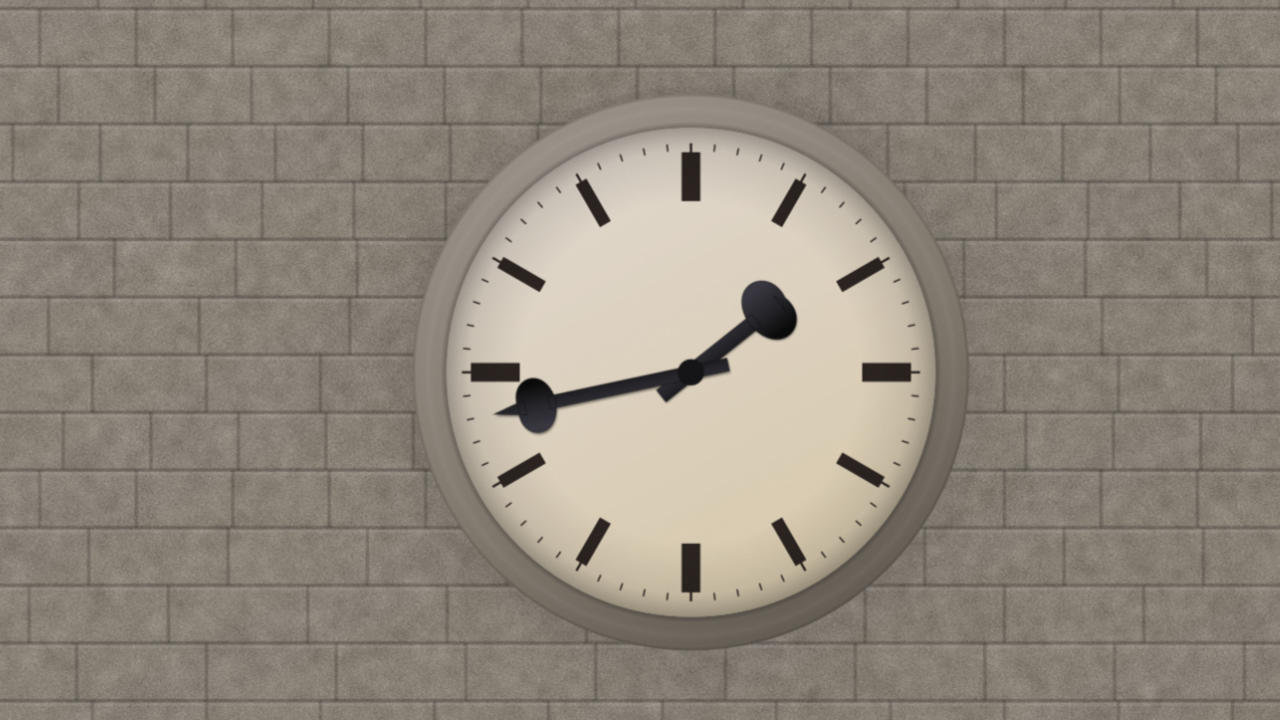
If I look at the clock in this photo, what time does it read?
1:43
